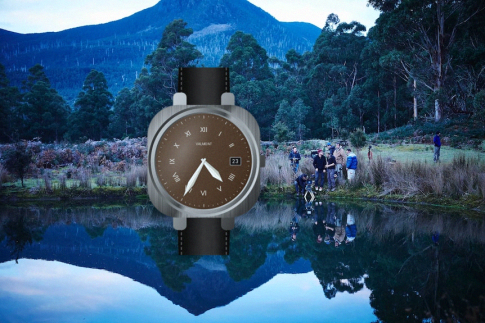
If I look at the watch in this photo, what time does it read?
4:35
